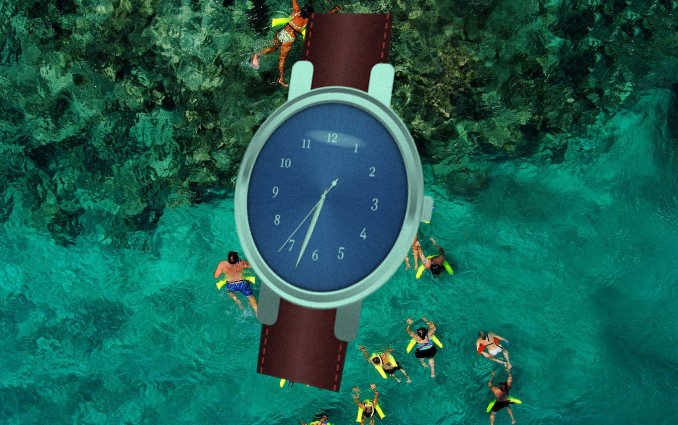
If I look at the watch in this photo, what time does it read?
6:32:36
